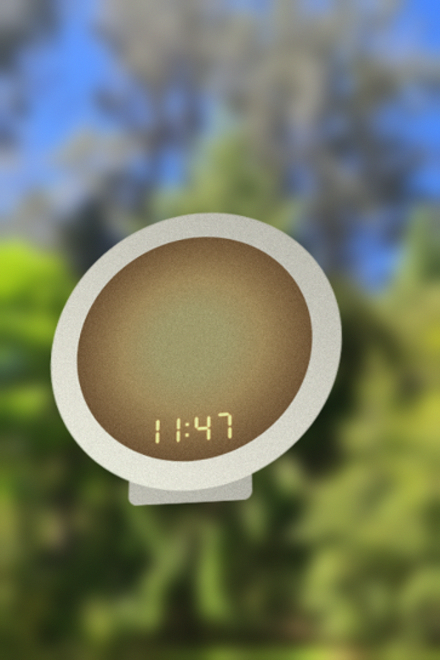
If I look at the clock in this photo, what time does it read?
11:47
